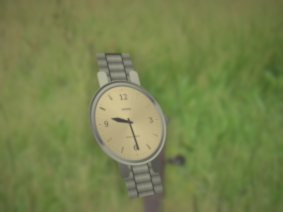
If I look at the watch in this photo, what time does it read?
9:29
